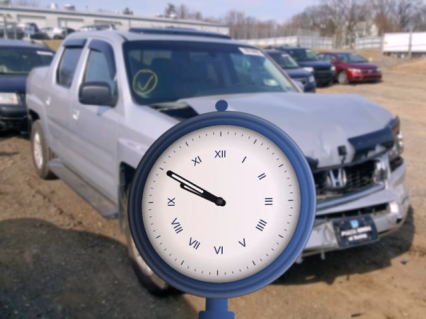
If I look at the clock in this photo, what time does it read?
9:50
